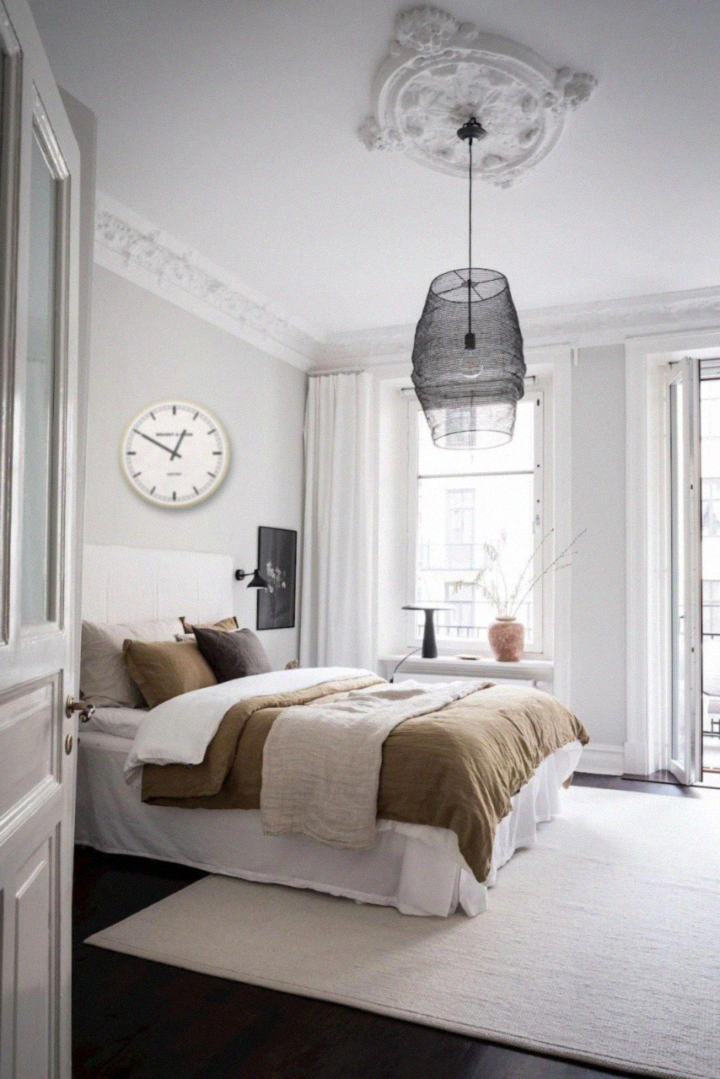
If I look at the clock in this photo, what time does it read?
12:50
